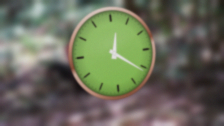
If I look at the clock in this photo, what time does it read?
12:21
